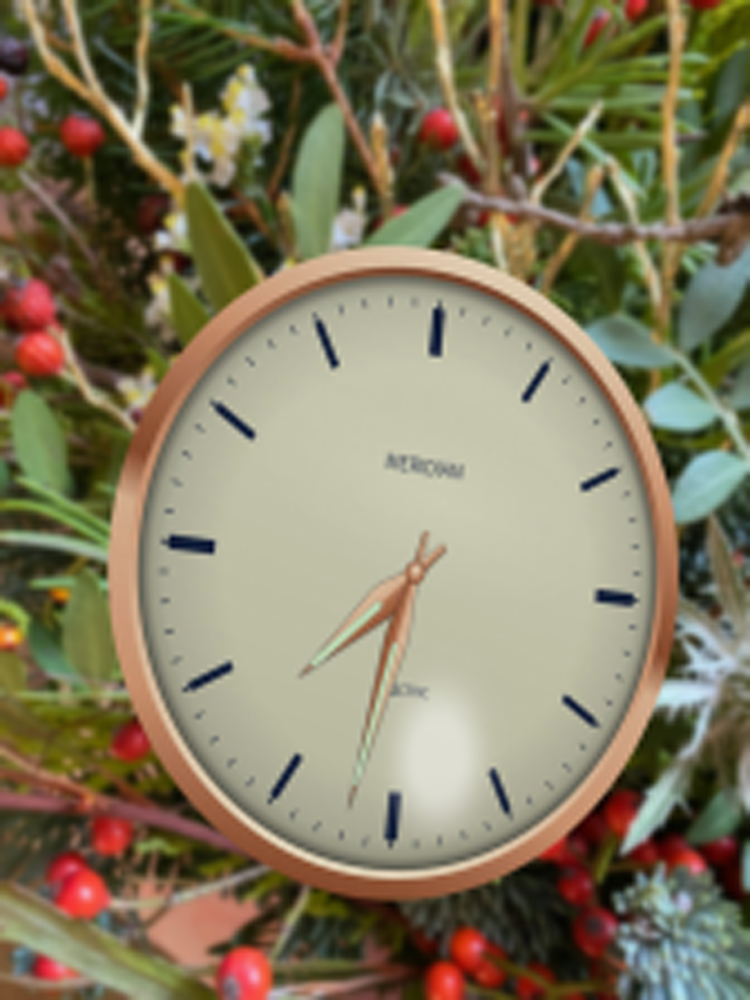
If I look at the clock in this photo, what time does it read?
7:32
